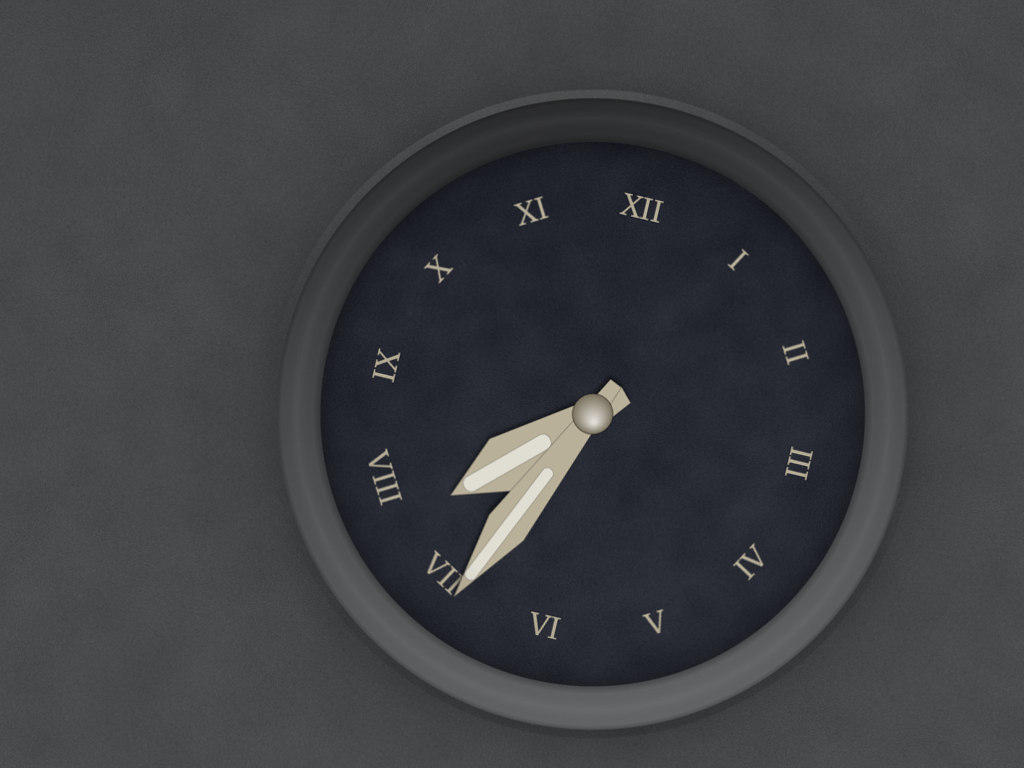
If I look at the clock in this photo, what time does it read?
7:34
